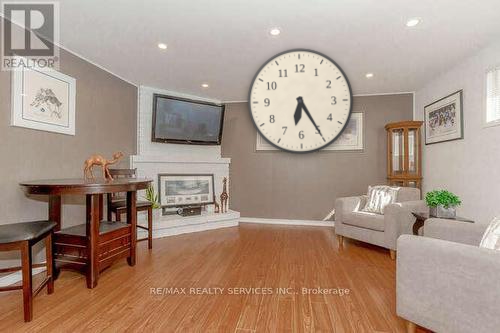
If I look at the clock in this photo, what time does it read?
6:25
